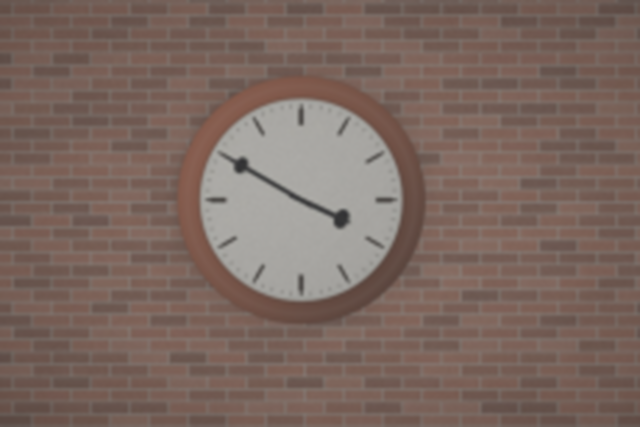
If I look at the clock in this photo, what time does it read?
3:50
